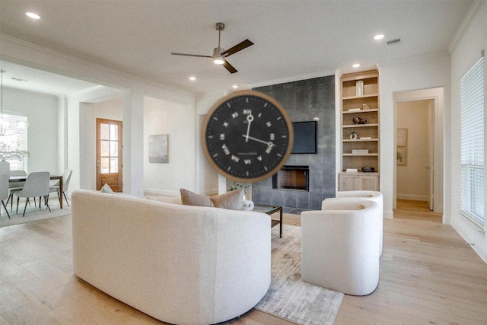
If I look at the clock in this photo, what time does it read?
12:18
